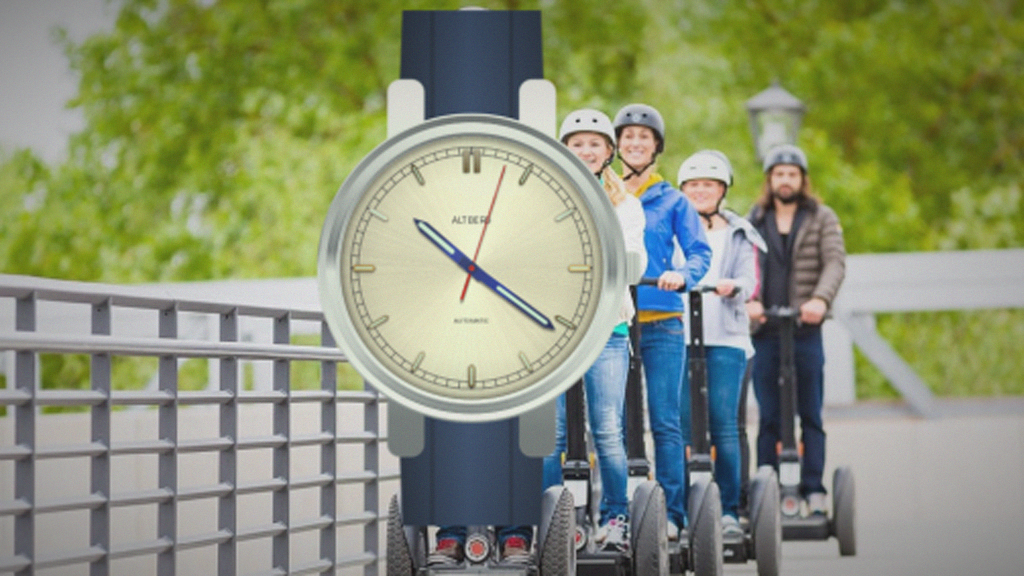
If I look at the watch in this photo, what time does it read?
10:21:03
